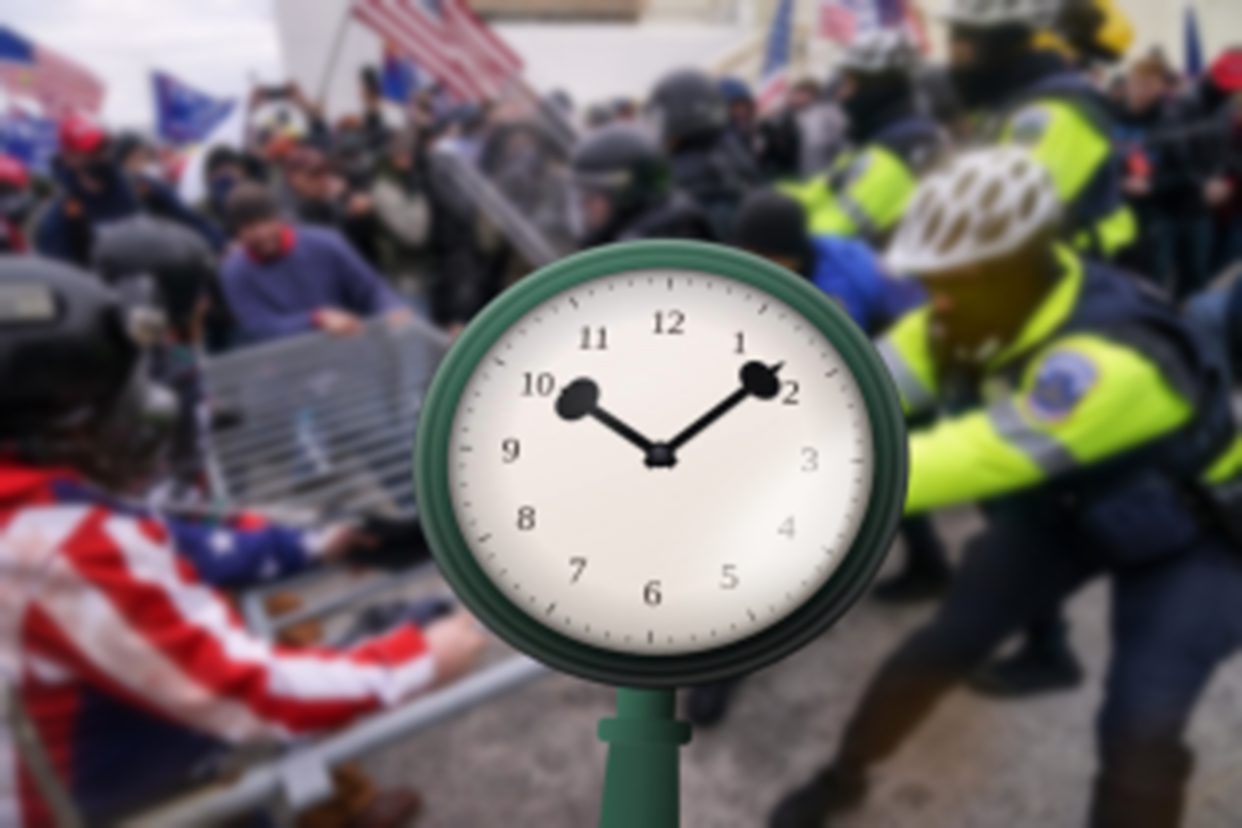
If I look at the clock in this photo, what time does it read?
10:08
